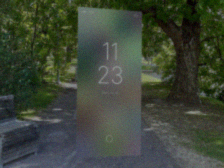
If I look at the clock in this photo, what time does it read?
11:23
